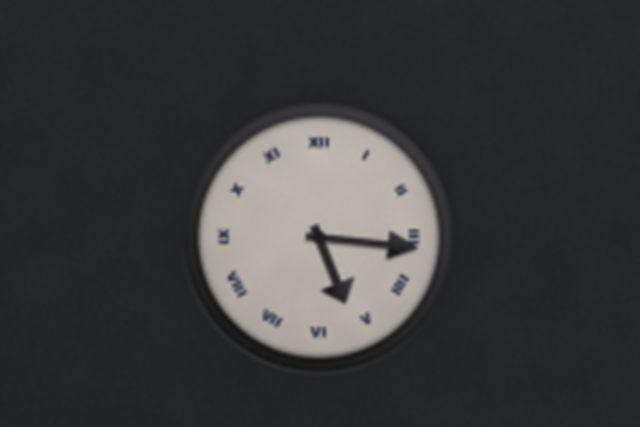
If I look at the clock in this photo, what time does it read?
5:16
